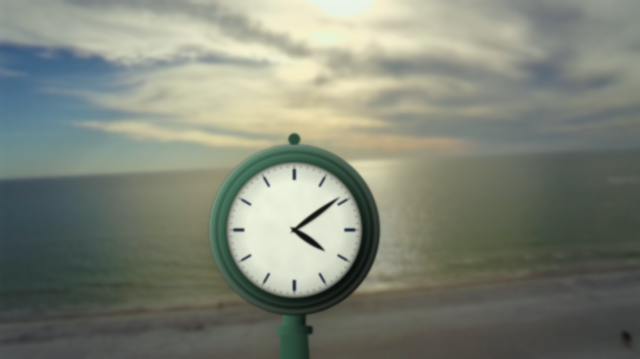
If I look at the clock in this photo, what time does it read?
4:09
